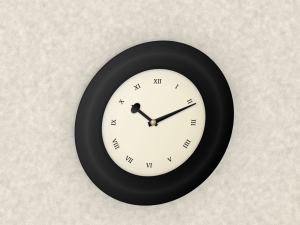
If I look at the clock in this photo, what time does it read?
10:11
